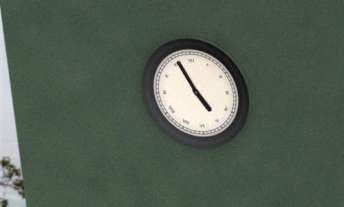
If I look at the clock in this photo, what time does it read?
4:56
